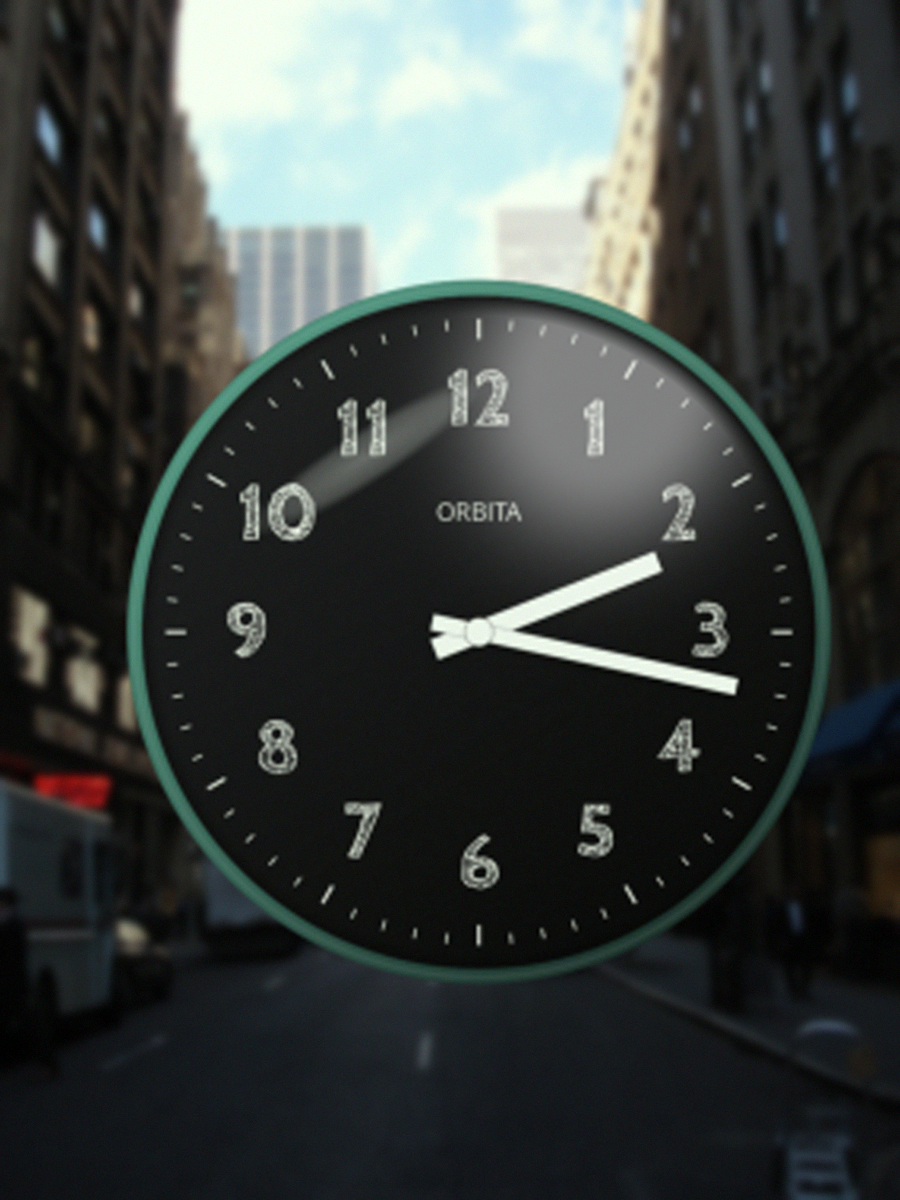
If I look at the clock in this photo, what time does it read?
2:17
